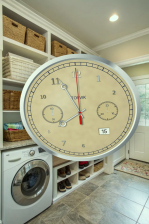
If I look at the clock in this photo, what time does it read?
7:56
